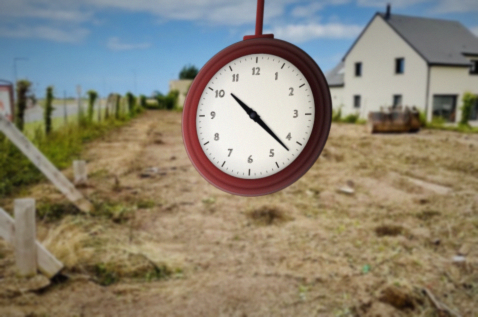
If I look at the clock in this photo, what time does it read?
10:22
